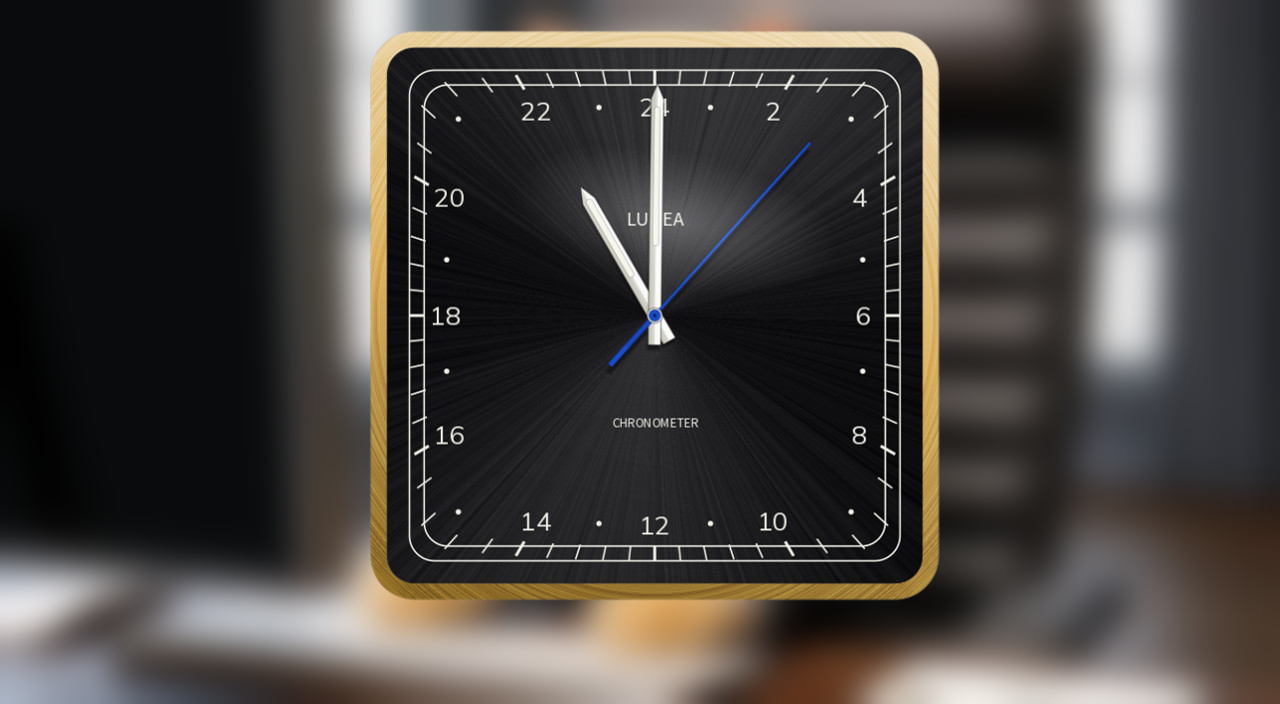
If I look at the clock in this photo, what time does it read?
22:00:07
